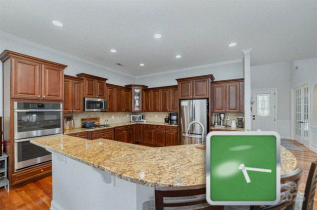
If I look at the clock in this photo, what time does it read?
5:16
